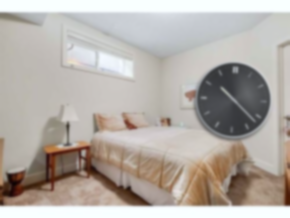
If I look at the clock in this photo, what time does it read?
10:22
